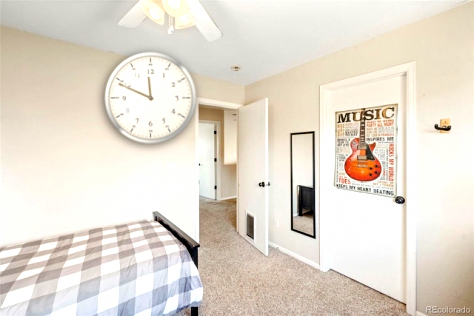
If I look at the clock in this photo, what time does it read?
11:49
